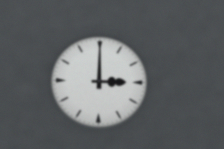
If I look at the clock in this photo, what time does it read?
3:00
